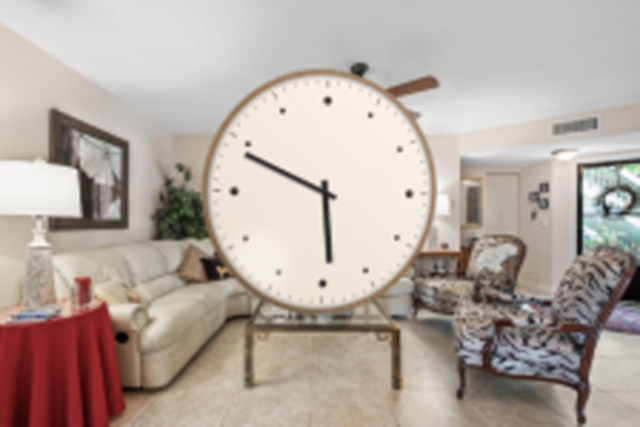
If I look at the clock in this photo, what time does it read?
5:49
